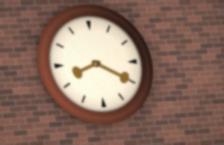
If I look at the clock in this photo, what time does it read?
8:20
